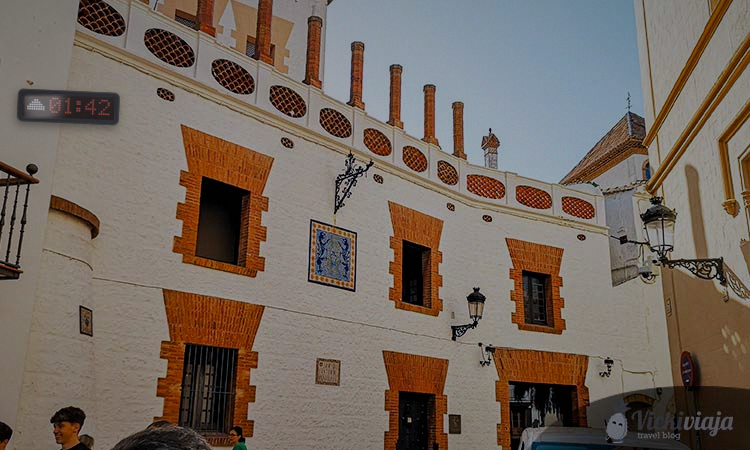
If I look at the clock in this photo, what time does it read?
1:42
